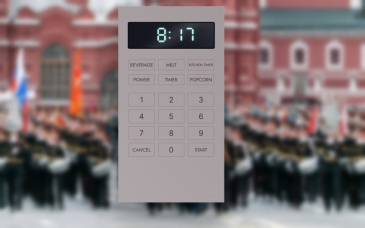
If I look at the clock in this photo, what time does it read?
8:17
